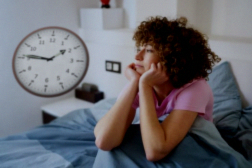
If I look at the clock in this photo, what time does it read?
1:46
